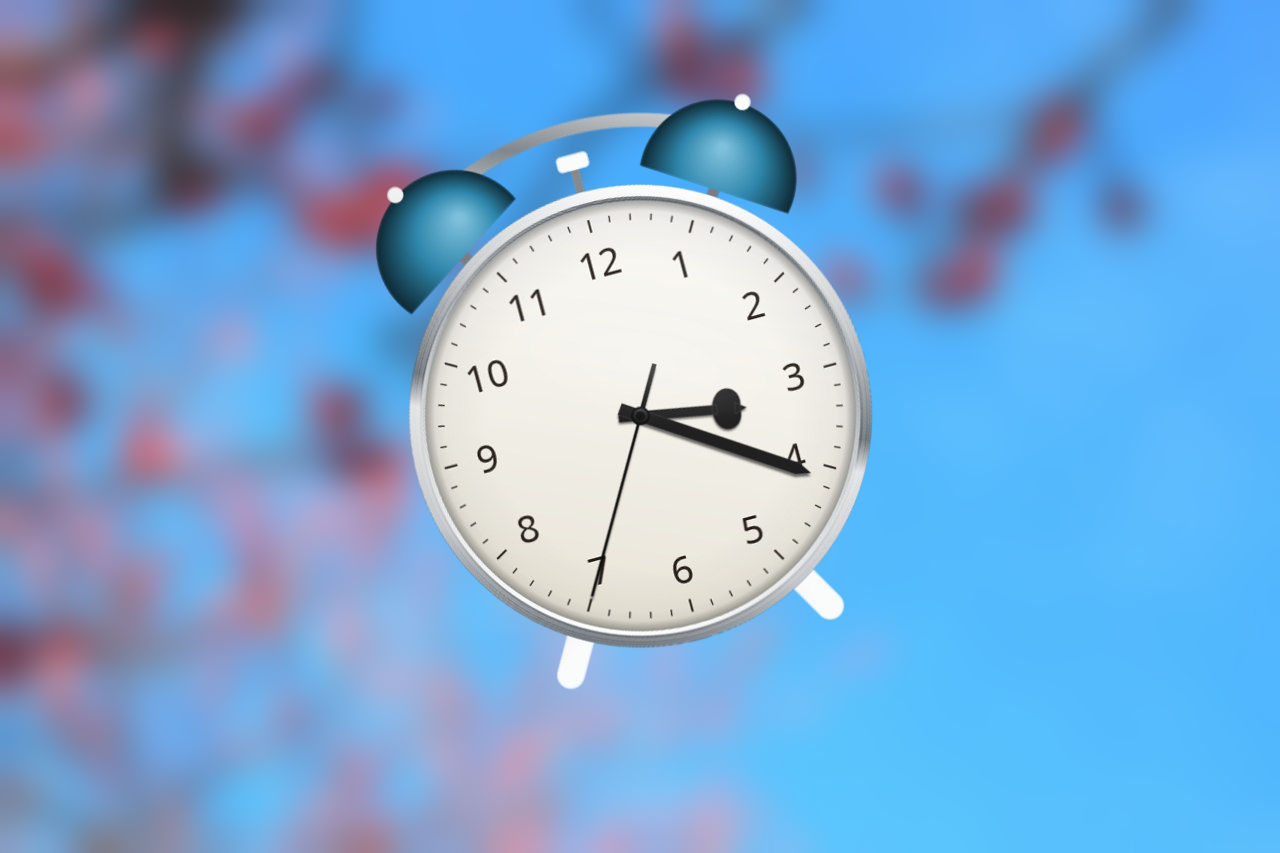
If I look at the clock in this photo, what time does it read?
3:20:35
